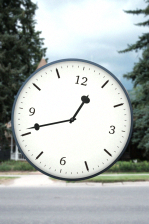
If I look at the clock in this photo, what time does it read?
12:41
